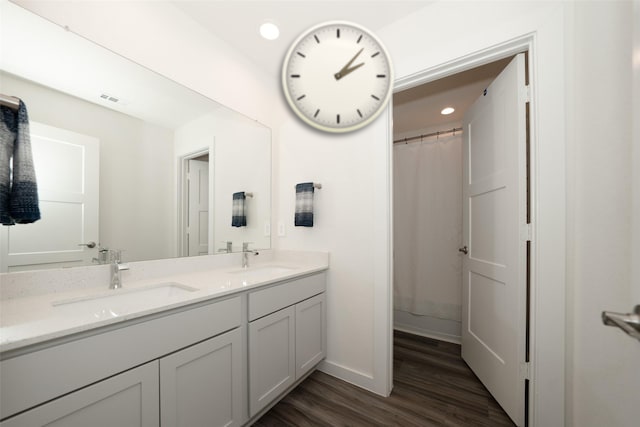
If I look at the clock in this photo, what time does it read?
2:07
